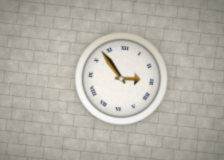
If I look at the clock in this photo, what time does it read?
2:53
